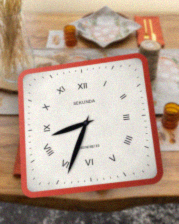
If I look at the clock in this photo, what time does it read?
8:34
